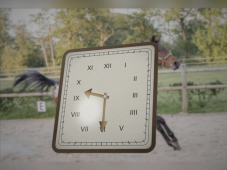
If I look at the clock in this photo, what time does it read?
9:30
